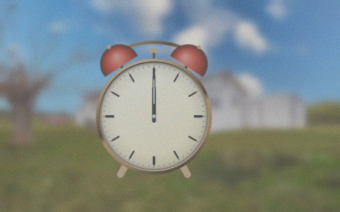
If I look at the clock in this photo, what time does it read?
12:00
